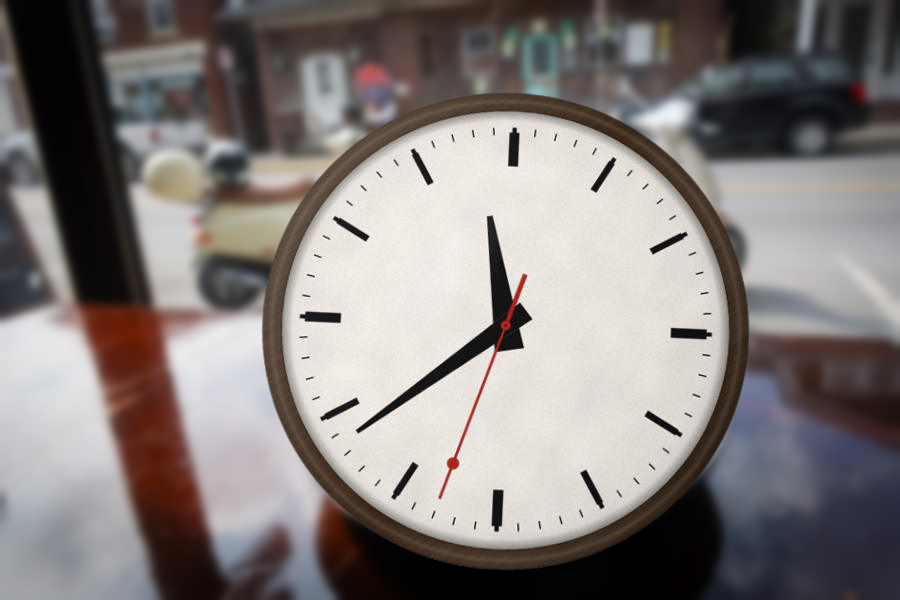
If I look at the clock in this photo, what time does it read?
11:38:33
